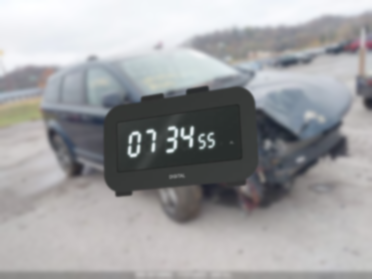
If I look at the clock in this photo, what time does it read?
7:34:55
